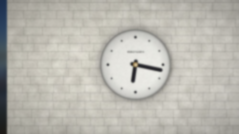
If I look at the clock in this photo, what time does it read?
6:17
